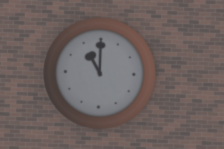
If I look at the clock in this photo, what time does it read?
11:00
